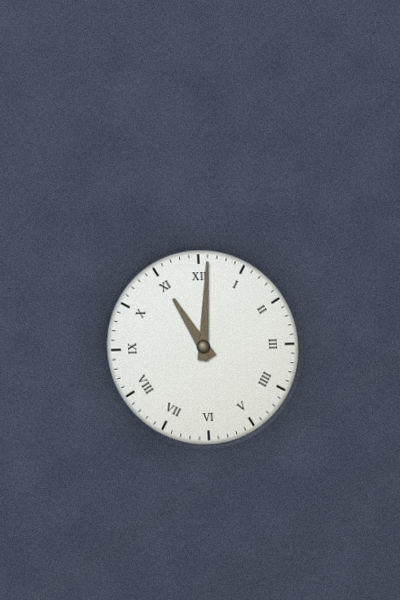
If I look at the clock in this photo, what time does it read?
11:01
